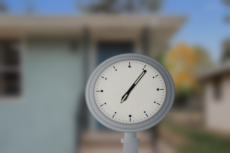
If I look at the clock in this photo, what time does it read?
7:06
